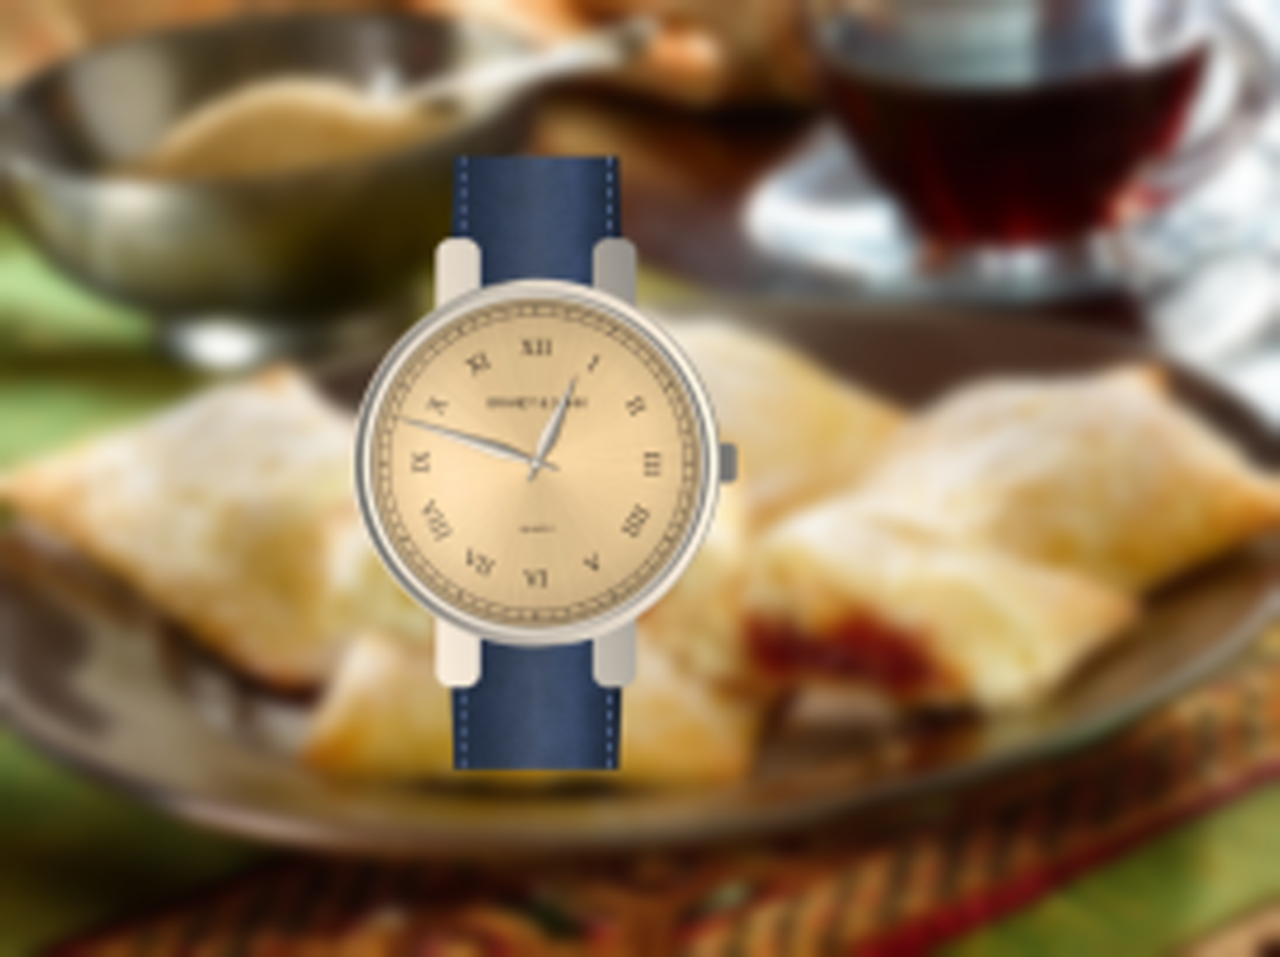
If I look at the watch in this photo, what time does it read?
12:48
